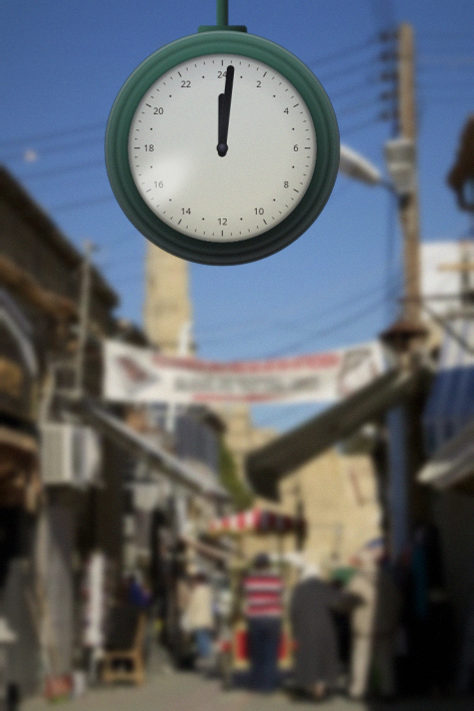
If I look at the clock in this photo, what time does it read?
0:01
